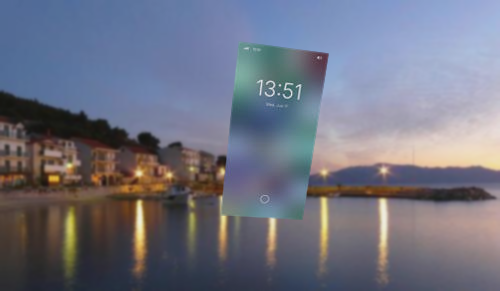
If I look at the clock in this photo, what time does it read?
13:51
